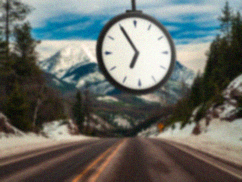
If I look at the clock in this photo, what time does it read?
6:55
